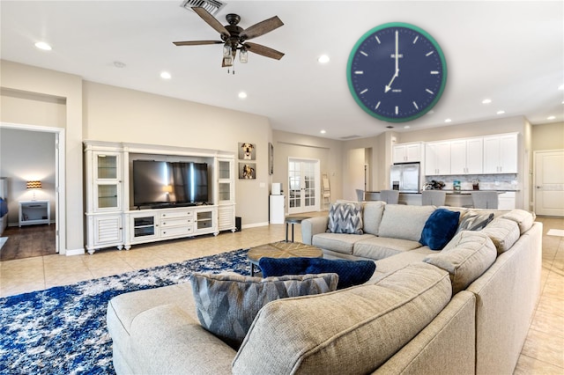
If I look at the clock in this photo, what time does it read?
7:00
